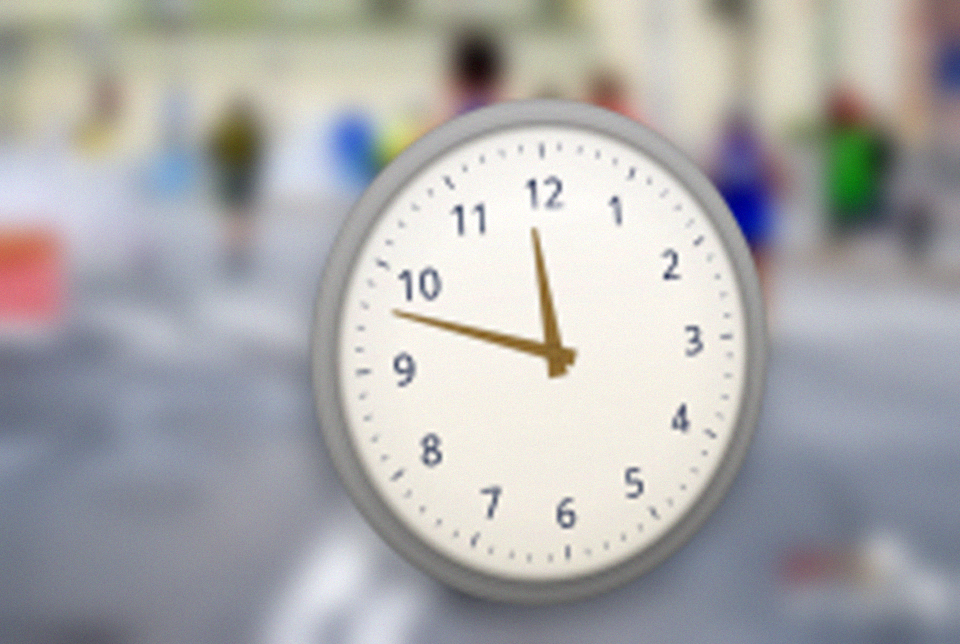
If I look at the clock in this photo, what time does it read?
11:48
